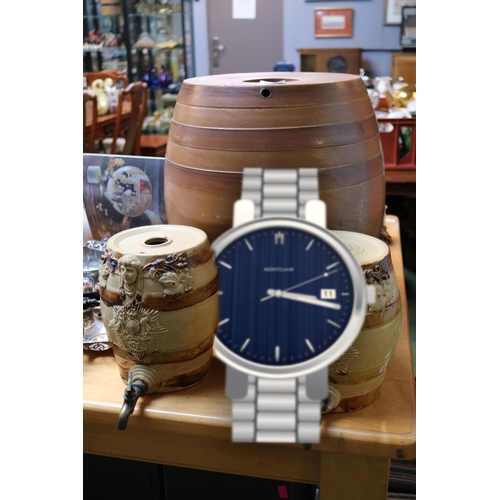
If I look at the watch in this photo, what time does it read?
3:17:11
